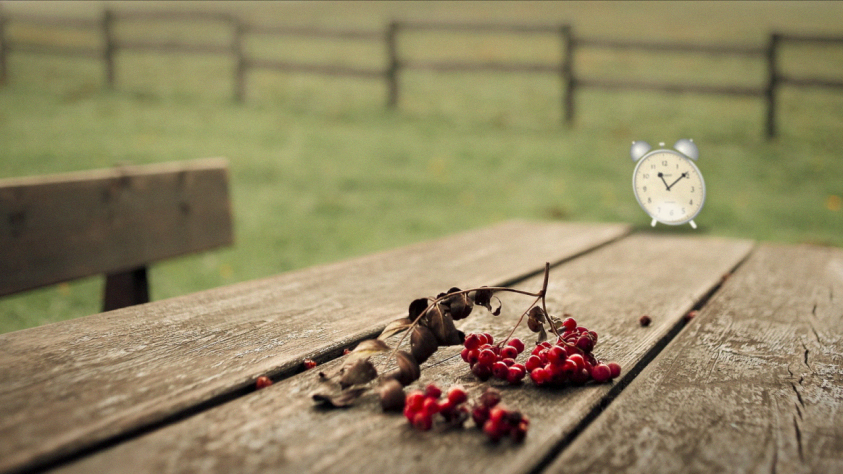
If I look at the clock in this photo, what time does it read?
11:09
